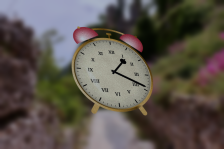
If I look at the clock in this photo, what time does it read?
1:19
